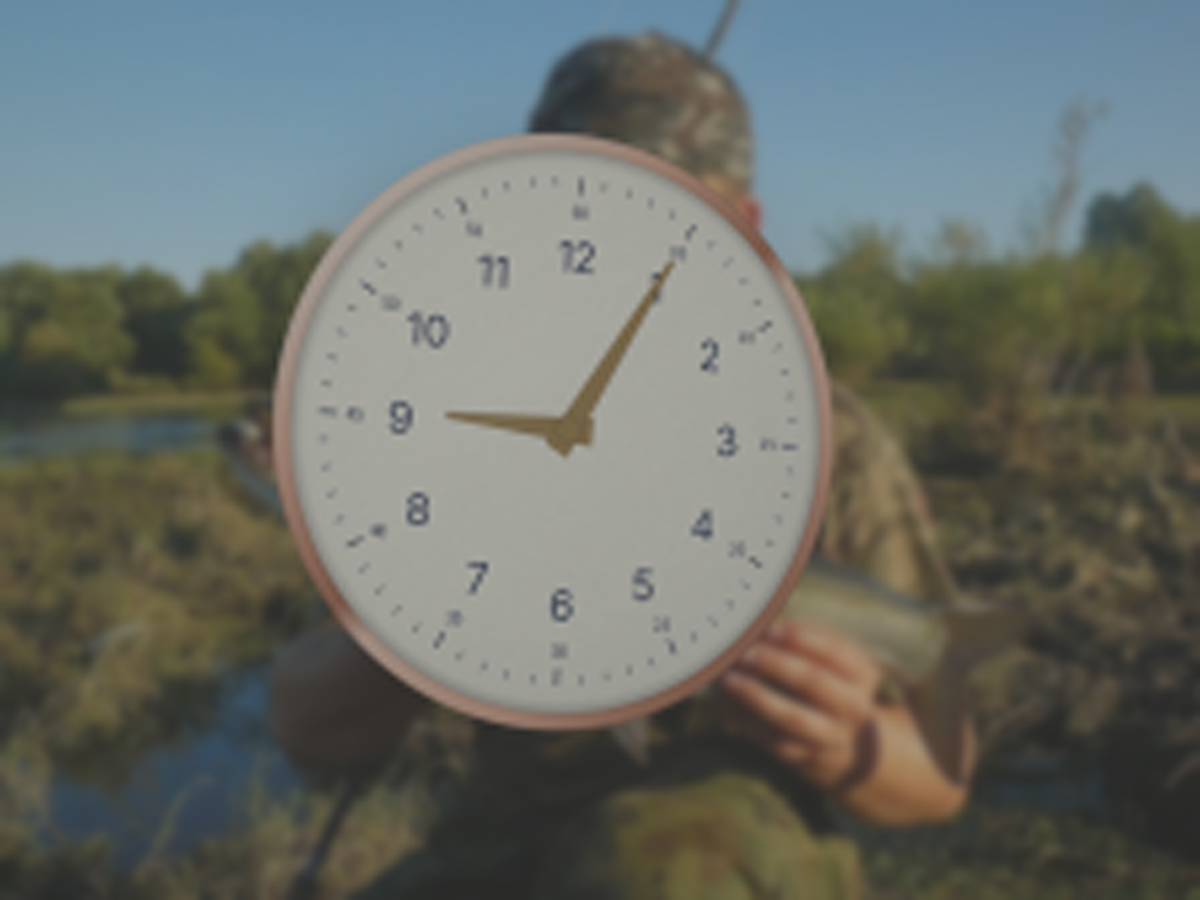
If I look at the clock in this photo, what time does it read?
9:05
